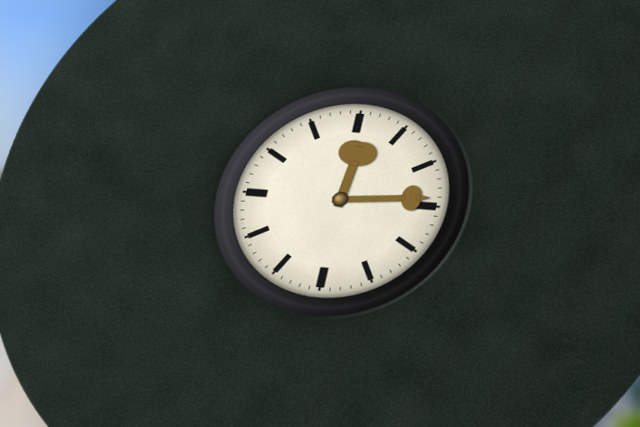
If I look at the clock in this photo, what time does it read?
12:14
